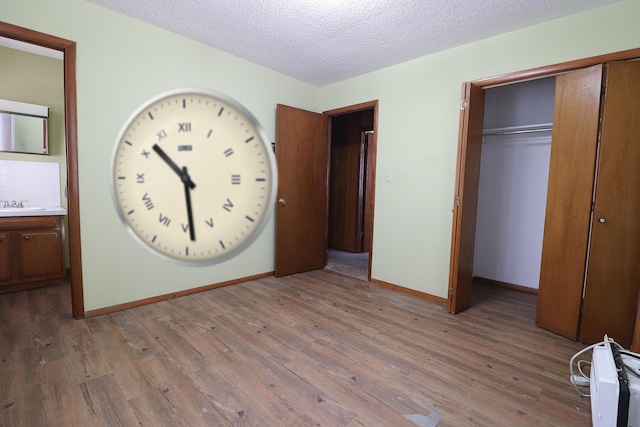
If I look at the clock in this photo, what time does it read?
10:29
